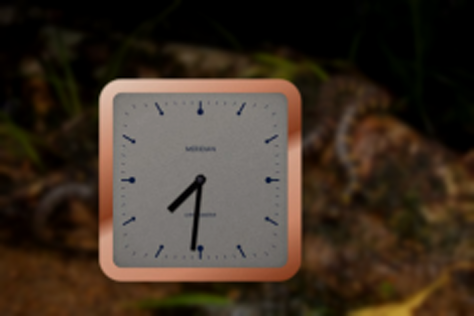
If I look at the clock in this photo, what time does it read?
7:31
